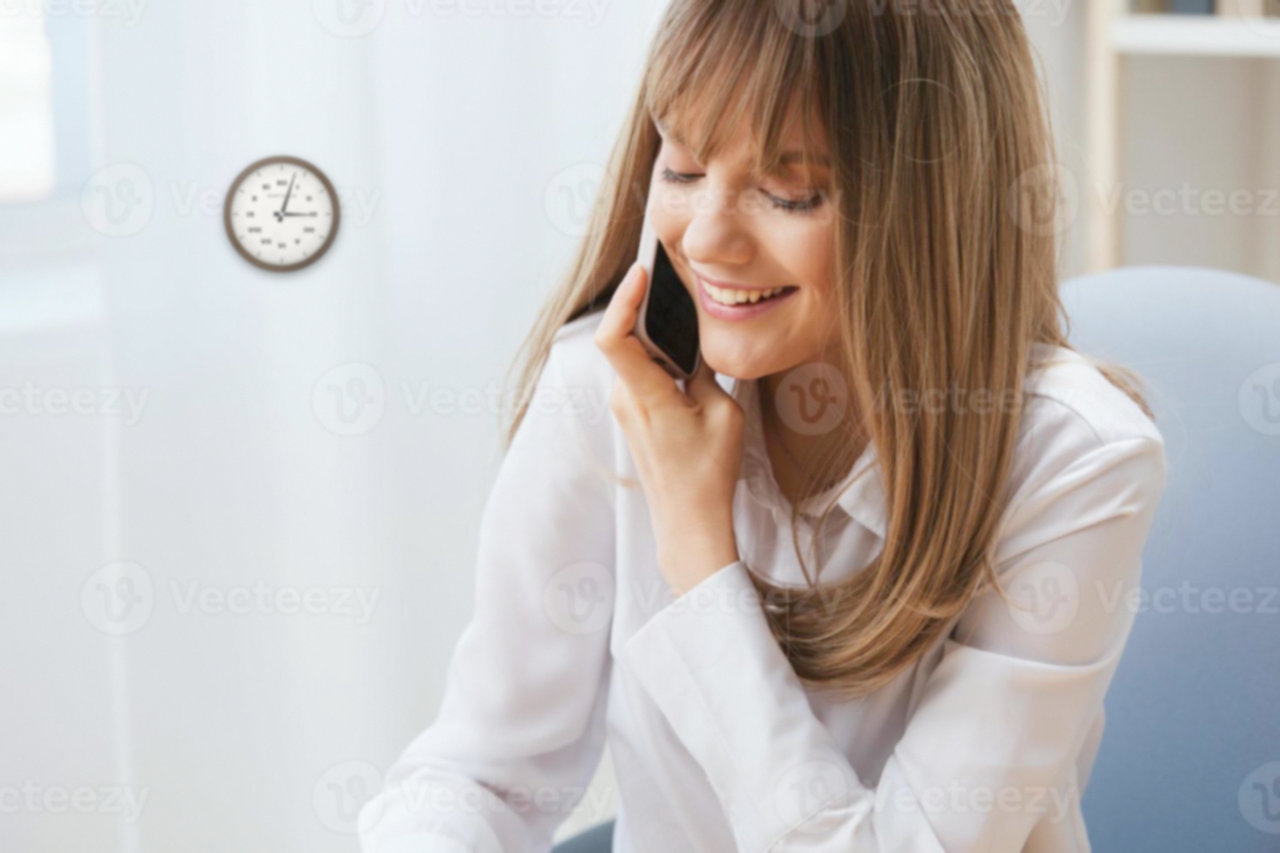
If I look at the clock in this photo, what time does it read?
3:03
